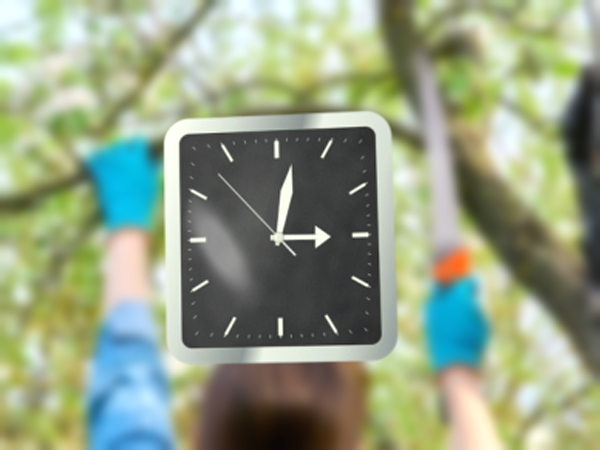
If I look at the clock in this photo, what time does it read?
3:01:53
